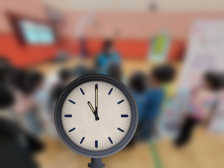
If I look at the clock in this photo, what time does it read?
11:00
